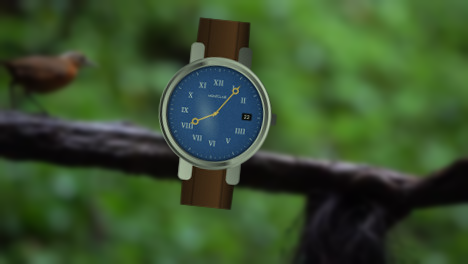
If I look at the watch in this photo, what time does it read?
8:06
